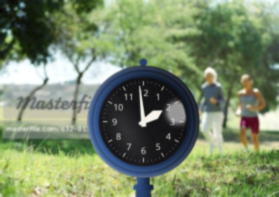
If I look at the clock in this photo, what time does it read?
1:59
